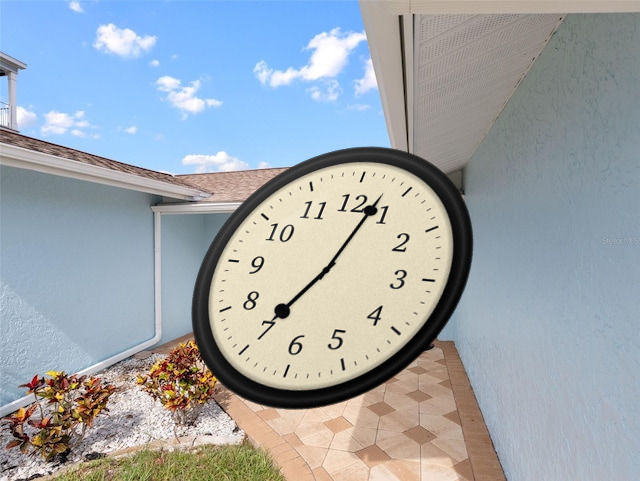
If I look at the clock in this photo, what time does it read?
7:03
